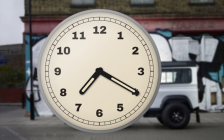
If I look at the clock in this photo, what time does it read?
7:20
